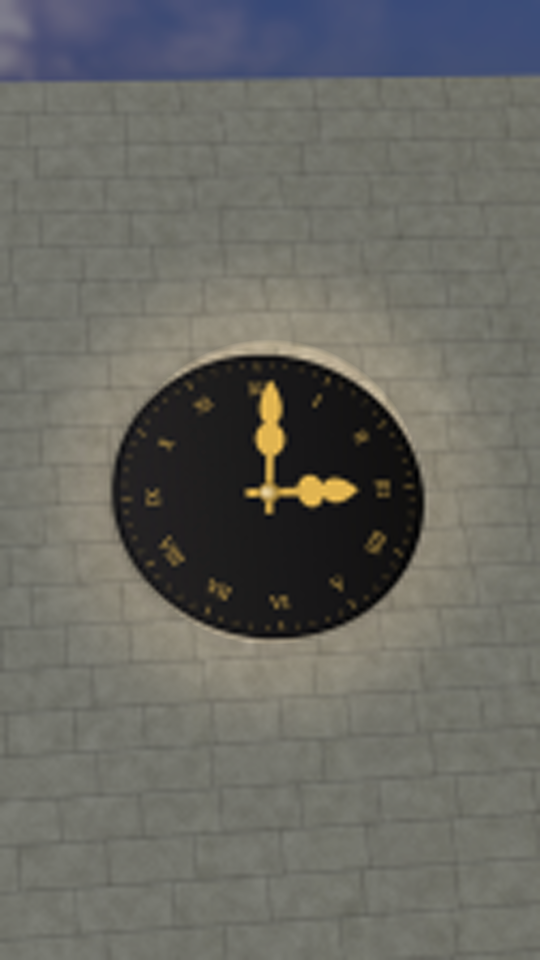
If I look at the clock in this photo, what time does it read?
3:01
